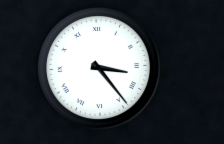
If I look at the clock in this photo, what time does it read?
3:24
